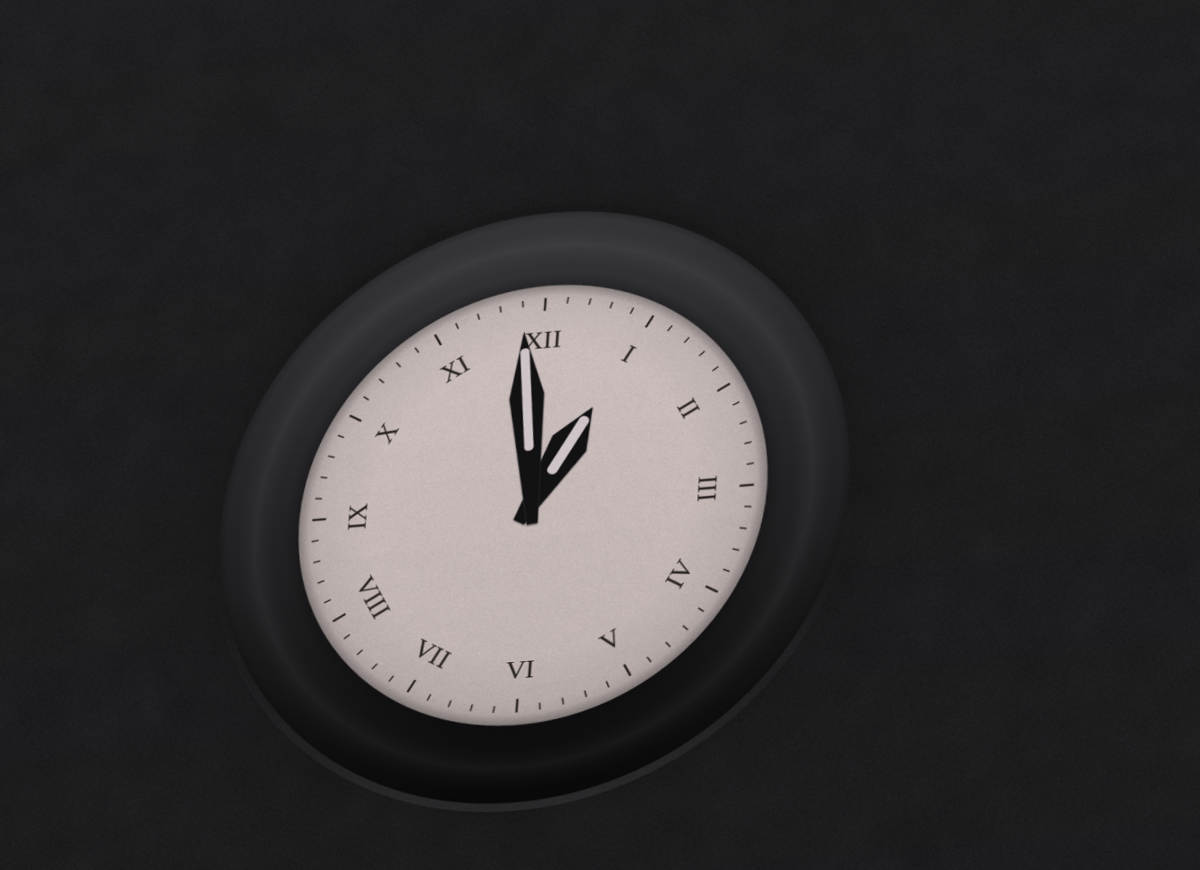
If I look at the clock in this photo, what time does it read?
12:59
